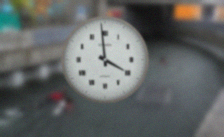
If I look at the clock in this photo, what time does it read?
3:59
